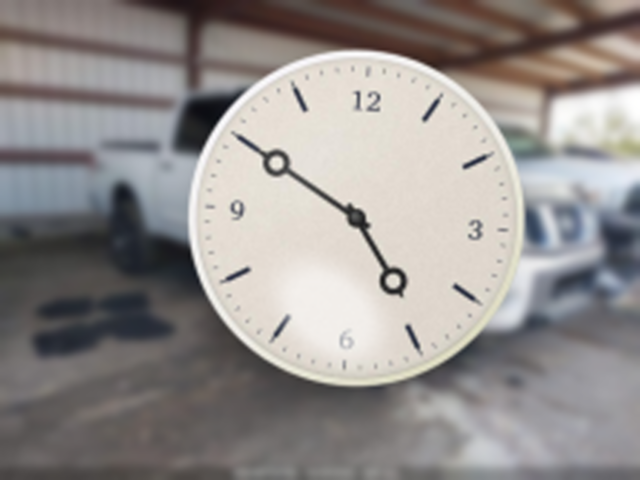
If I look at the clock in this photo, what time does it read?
4:50
